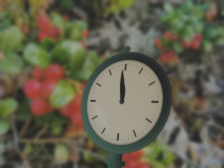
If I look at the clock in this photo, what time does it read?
11:59
